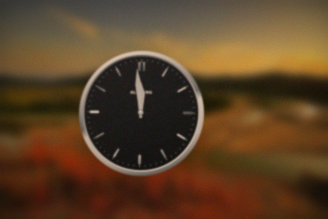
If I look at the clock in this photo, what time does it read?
11:59
